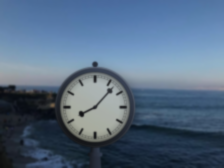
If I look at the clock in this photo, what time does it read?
8:07
